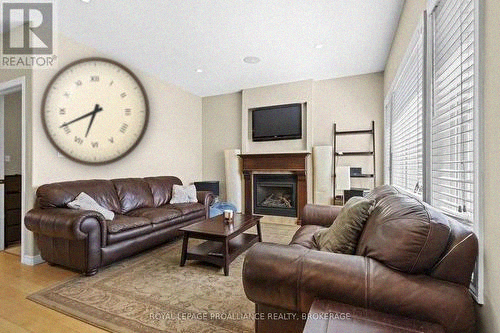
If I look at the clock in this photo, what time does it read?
6:41
